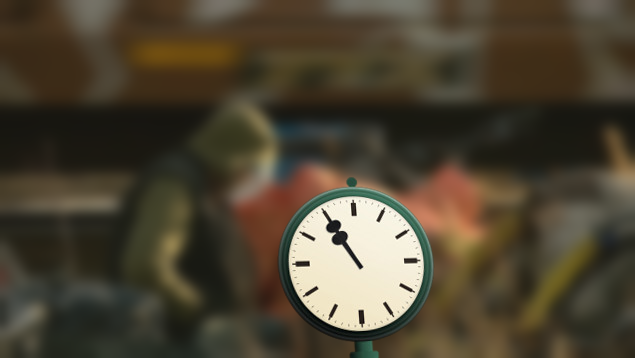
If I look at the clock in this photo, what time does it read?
10:55
